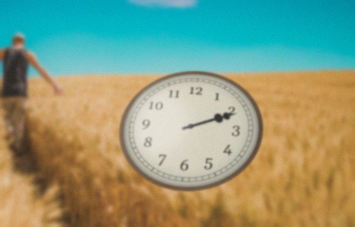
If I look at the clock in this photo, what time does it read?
2:11
